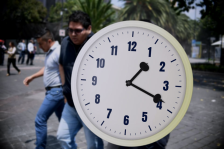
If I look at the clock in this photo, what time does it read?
1:19
